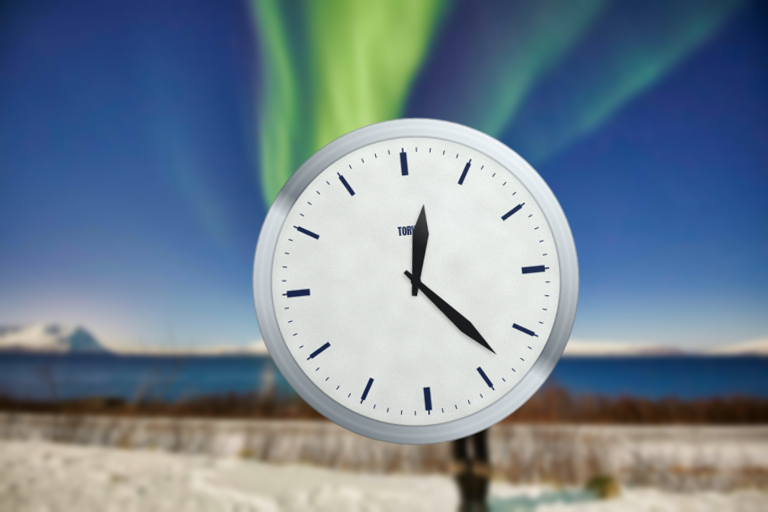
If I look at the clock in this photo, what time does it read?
12:23
